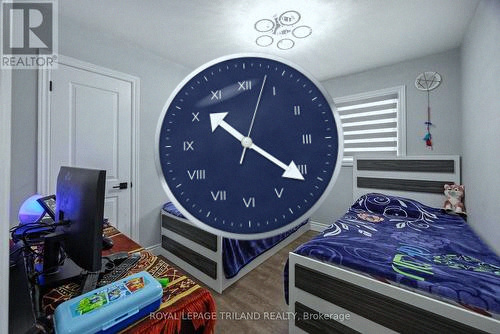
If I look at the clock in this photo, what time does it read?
10:21:03
